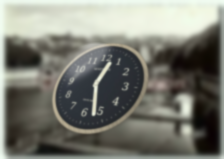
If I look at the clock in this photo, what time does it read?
12:27
